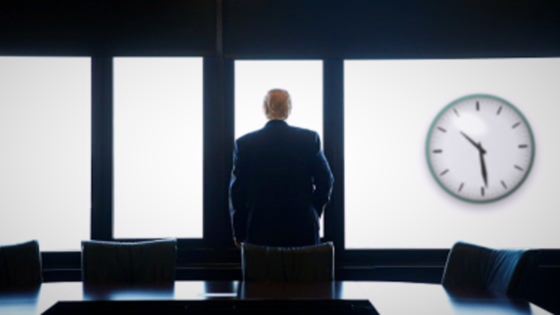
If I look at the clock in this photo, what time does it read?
10:29
